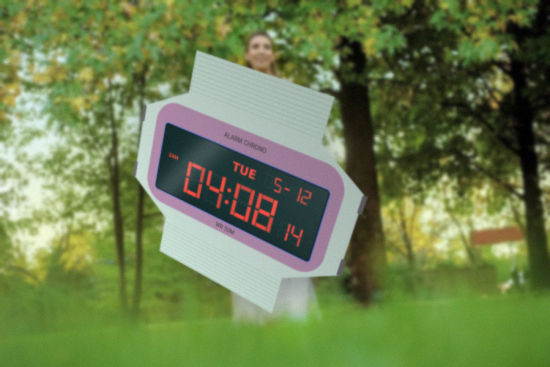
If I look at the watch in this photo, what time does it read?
4:08:14
